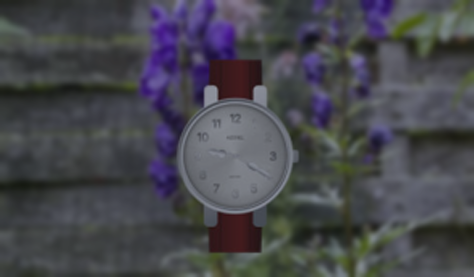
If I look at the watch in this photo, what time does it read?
9:20
